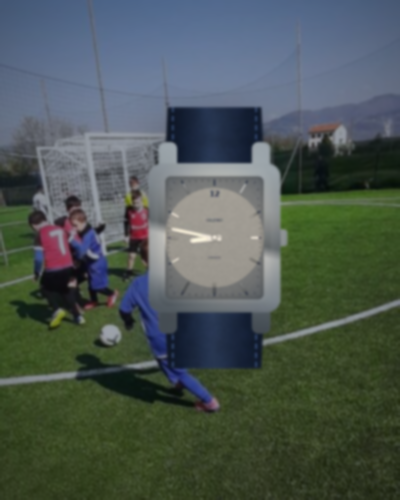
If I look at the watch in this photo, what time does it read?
8:47
